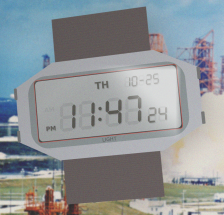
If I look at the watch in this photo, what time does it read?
11:47:24
